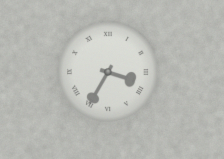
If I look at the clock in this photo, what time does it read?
3:35
